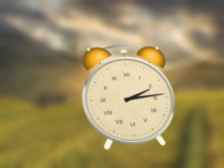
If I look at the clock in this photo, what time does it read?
2:14
